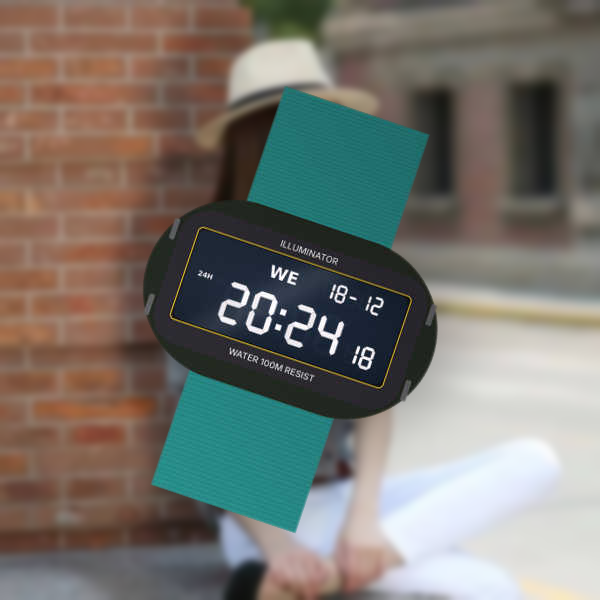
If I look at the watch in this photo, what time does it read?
20:24:18
